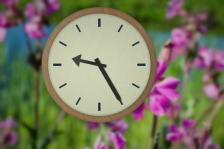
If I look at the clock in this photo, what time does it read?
9:25
